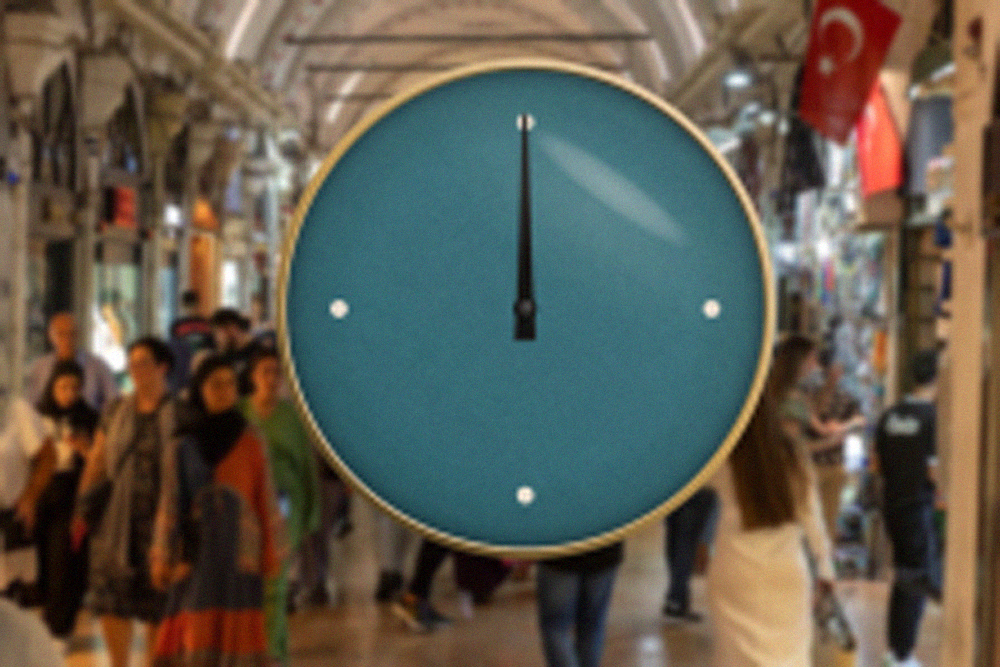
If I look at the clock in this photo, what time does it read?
12:00
